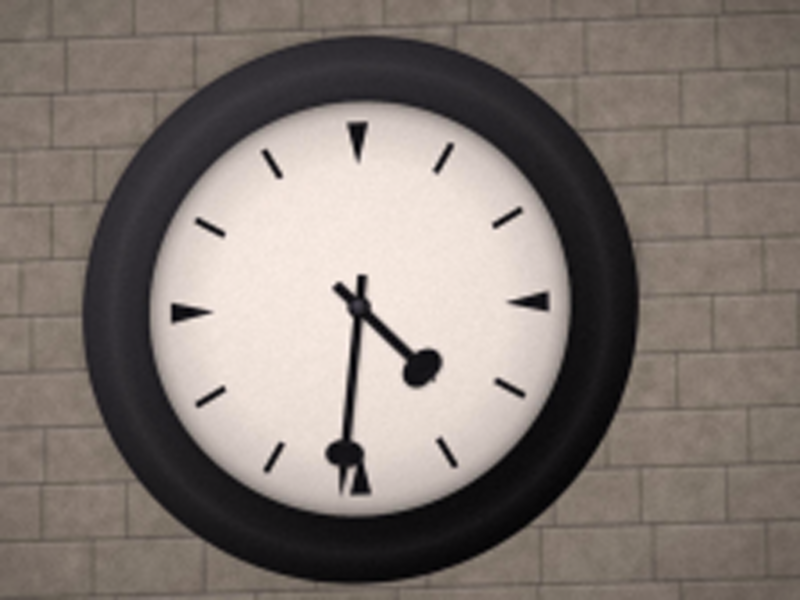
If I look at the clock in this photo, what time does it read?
4:31
